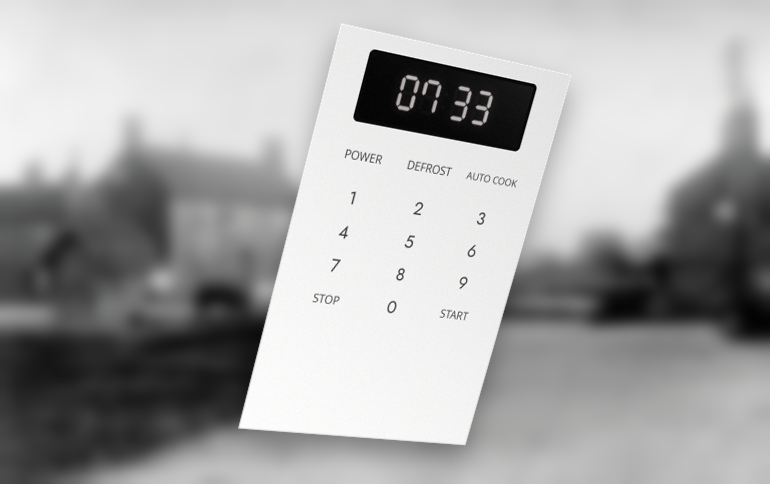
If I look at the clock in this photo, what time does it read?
7:33
